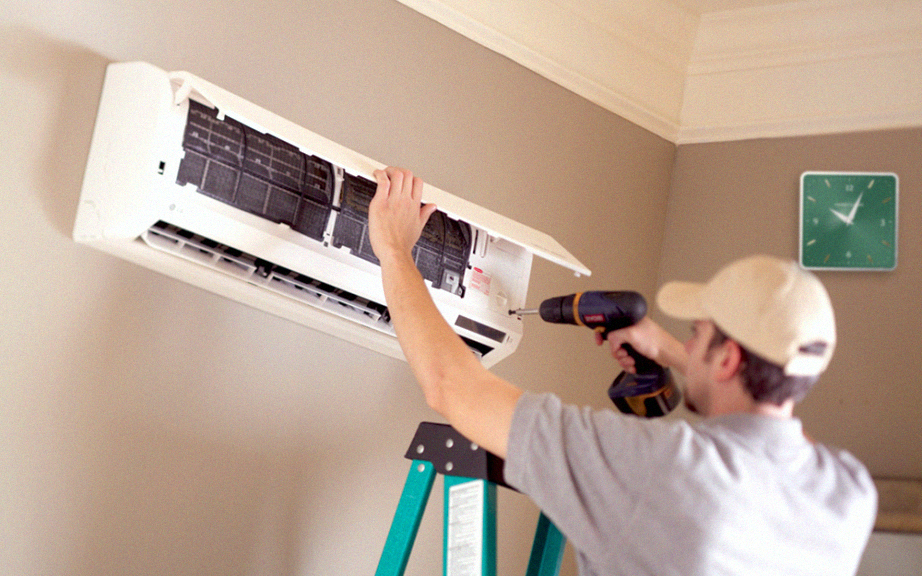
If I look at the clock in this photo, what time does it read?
10:04
